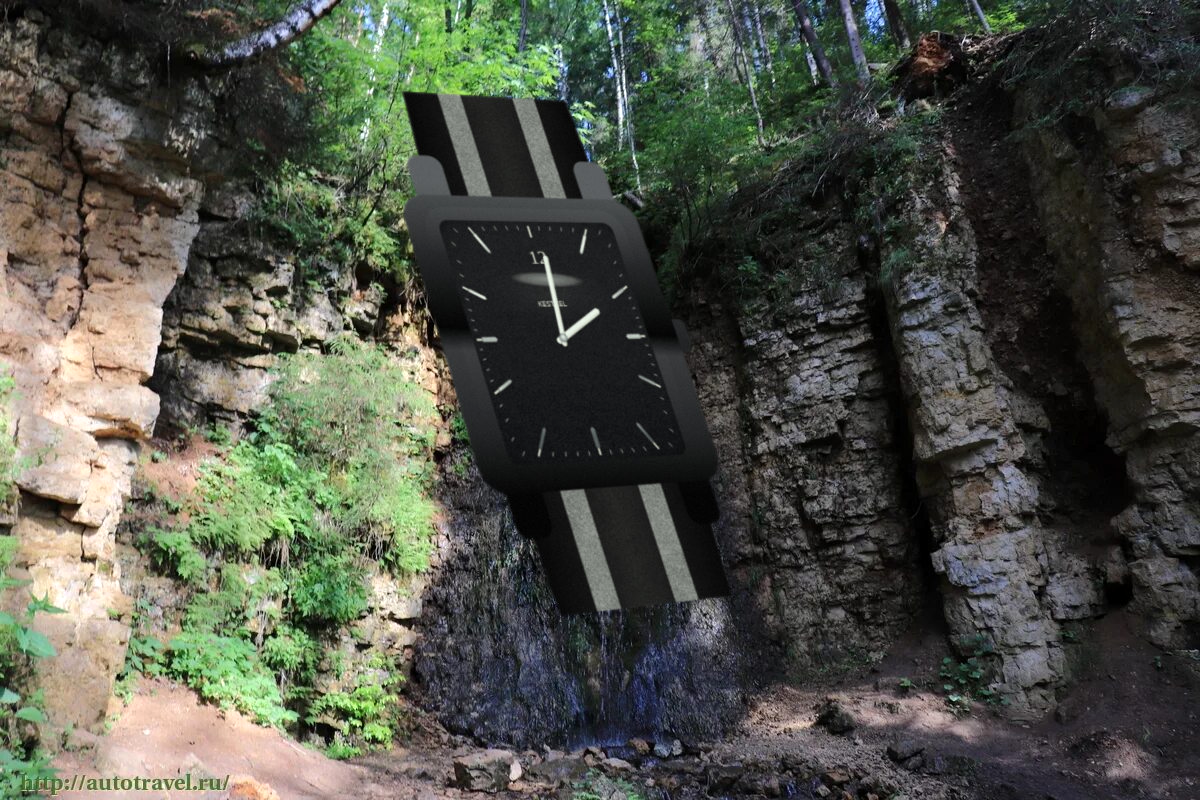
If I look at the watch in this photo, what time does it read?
2:01
